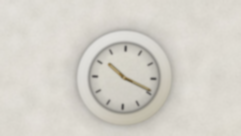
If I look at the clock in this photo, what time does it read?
10:19
